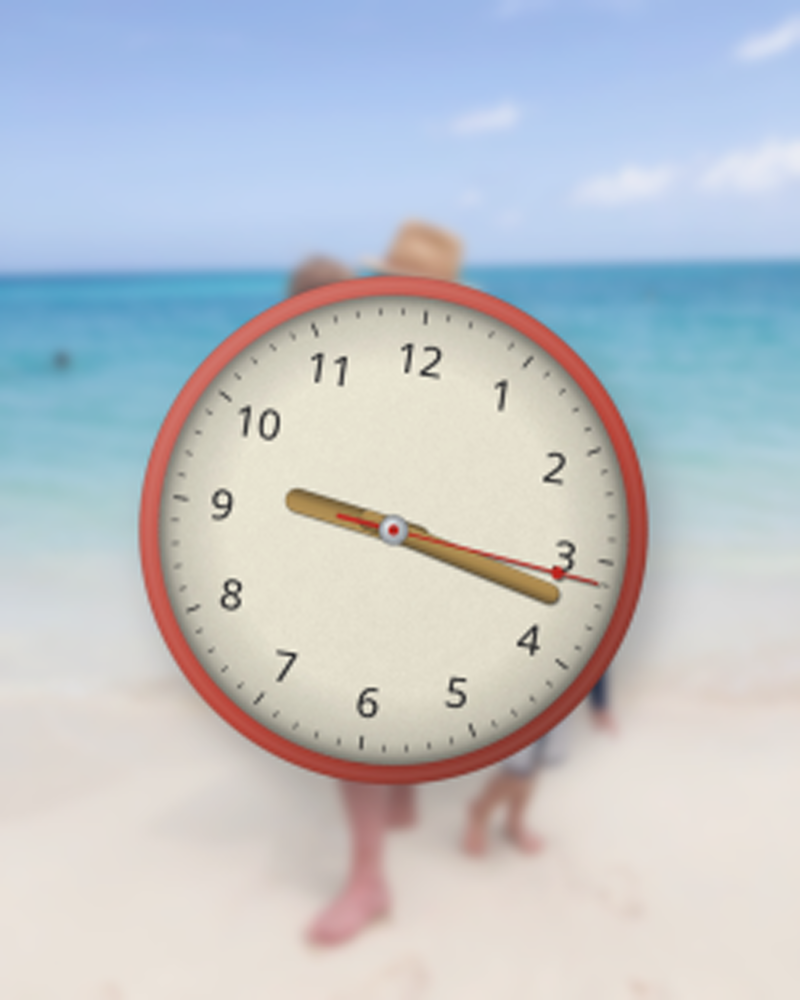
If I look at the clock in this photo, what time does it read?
9:17:16
